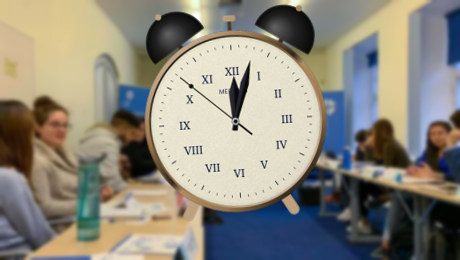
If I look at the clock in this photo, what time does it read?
12:02:52
